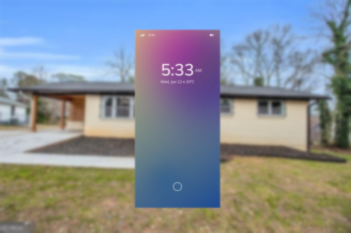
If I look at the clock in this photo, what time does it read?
5:33
